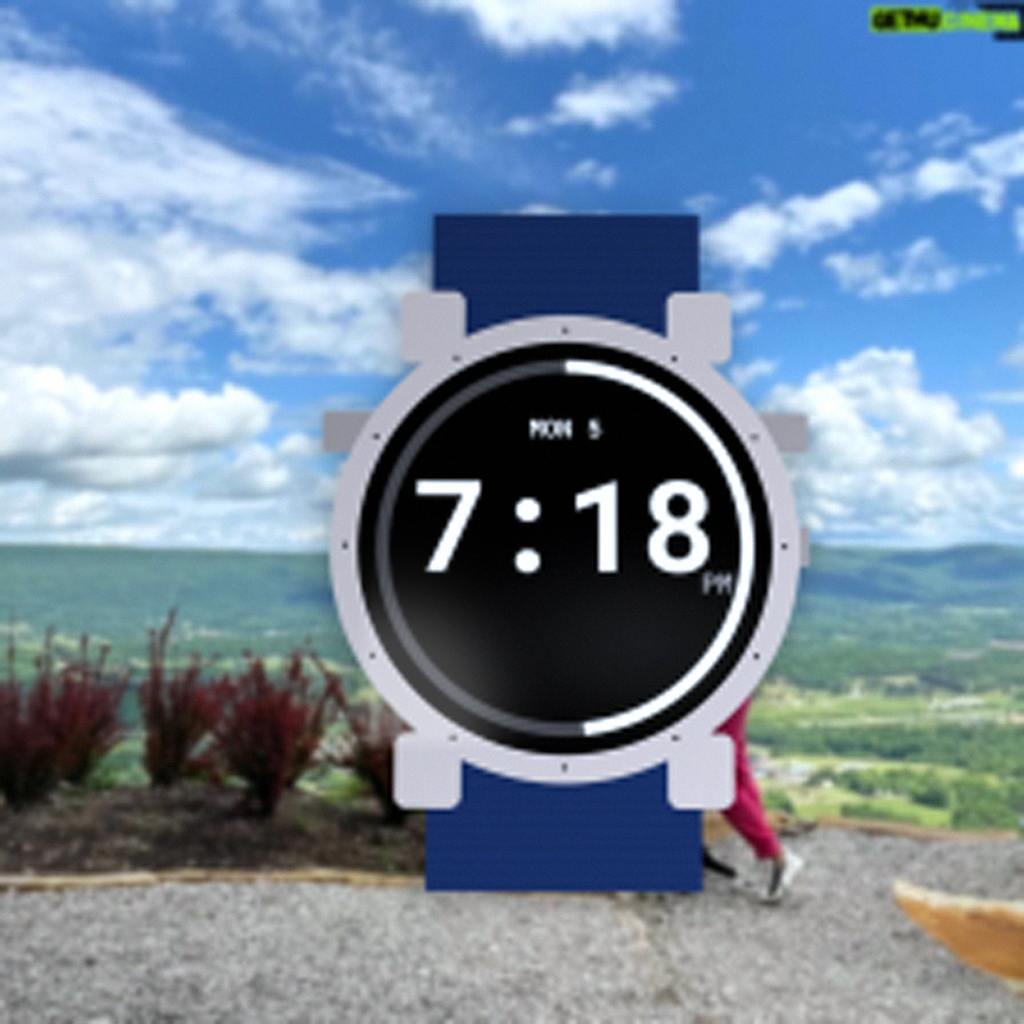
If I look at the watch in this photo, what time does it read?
7:18
